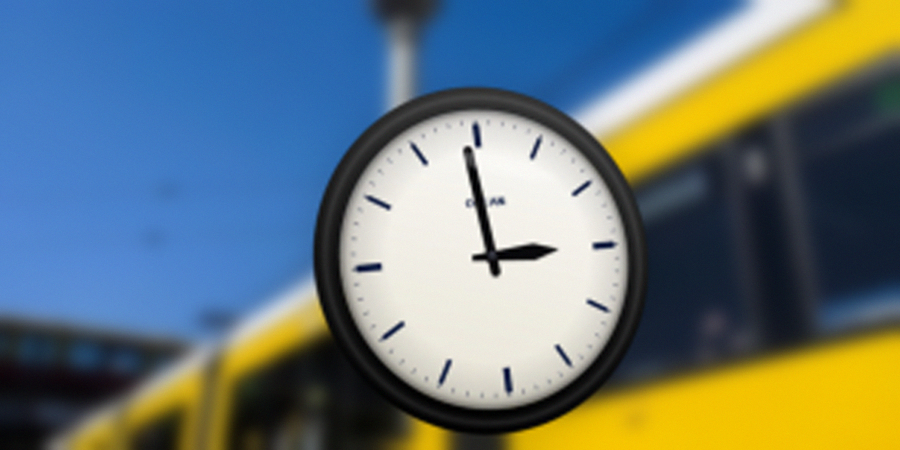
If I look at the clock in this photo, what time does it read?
2:59
